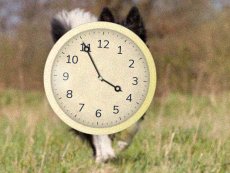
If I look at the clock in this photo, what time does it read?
3:55
